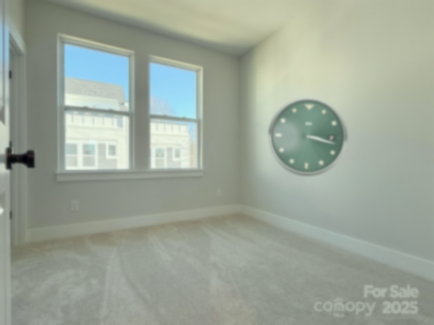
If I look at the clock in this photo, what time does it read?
3:17
